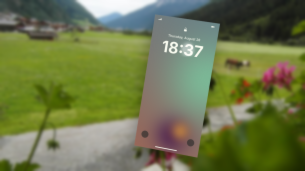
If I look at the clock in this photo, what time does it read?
18:37
